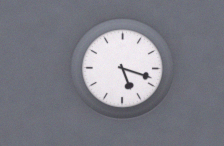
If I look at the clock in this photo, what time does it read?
5:18
